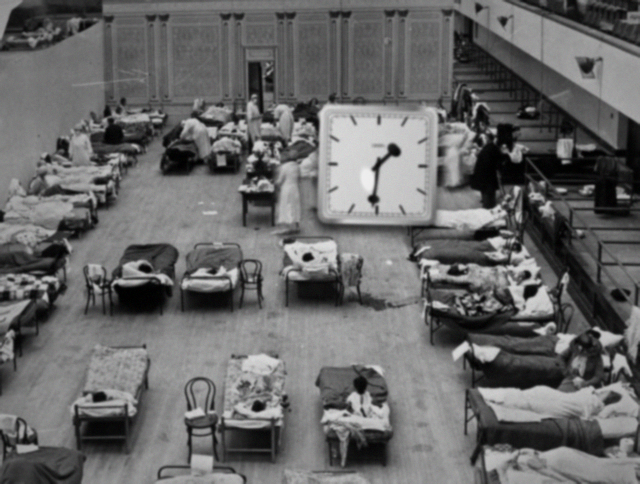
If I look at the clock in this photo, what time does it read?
1:31
